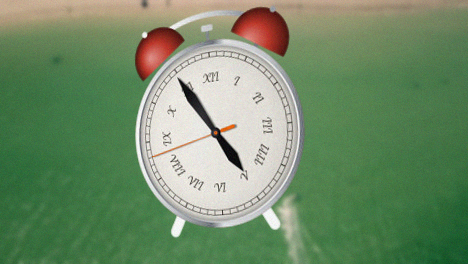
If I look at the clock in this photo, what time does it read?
4:54:43
